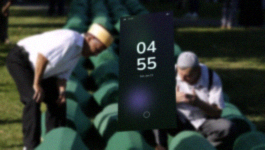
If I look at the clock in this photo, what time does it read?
4:55
